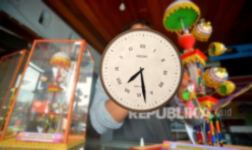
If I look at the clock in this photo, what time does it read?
7:28
